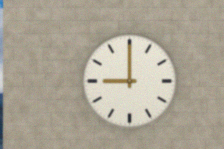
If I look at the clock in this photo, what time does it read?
9:00
